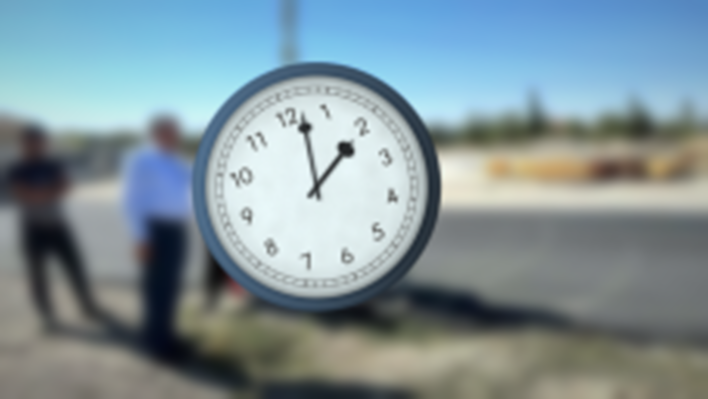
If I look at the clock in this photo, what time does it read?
2:02
